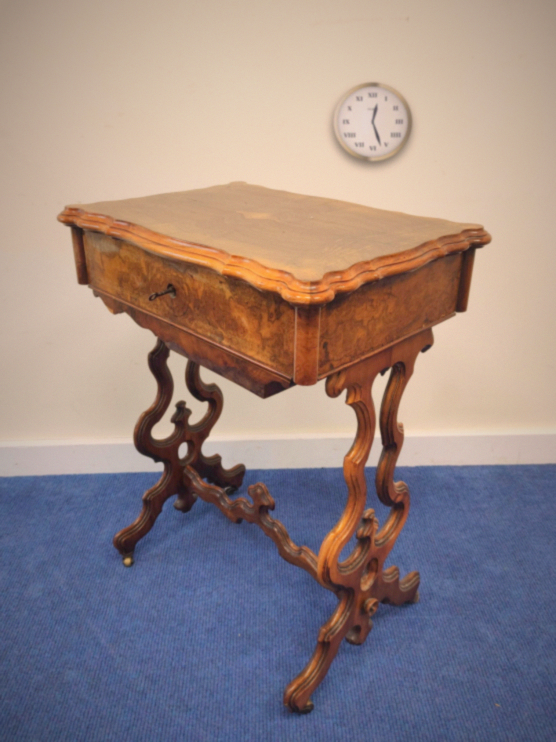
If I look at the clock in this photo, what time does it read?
12:27
